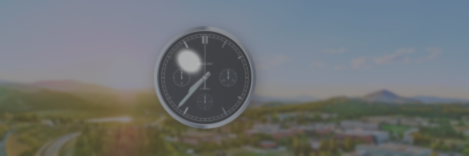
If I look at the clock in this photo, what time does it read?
7:37
